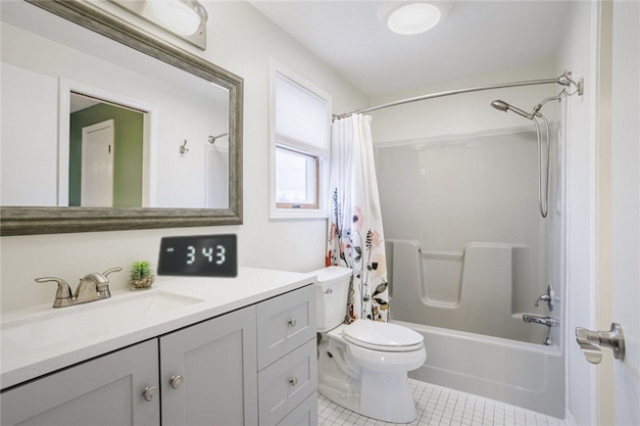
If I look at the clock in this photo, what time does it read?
3:43
